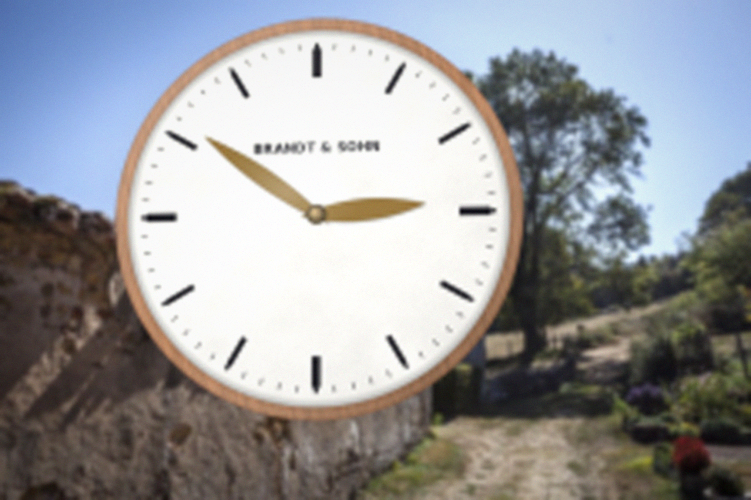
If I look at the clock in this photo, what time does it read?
2:51
